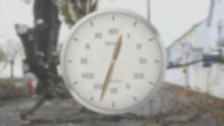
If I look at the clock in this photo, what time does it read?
12:33
